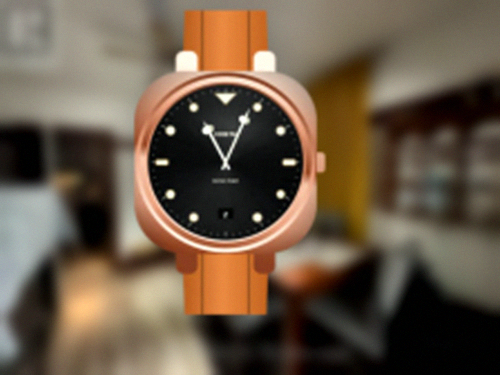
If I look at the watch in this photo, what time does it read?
11:04
